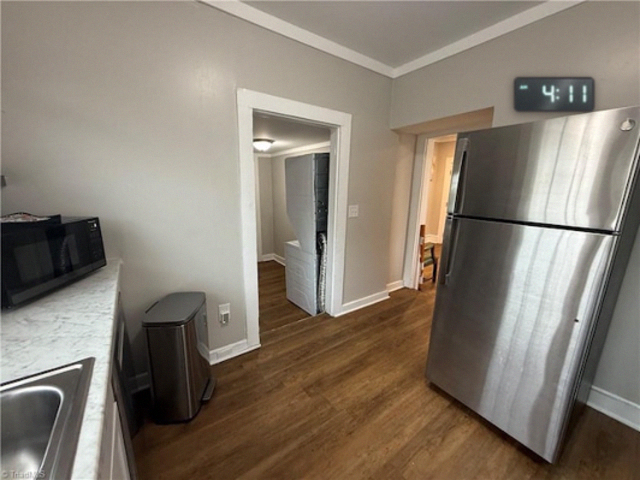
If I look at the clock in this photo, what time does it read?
4:11
